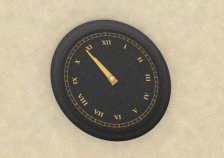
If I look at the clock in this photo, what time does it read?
10:54
